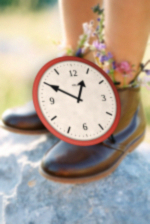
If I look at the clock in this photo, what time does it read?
12:50
